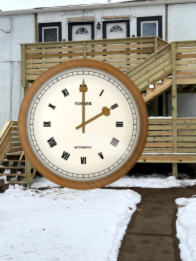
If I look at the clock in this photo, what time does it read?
2:00
